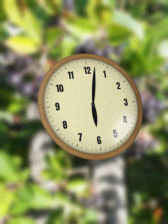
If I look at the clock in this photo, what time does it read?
6:02
